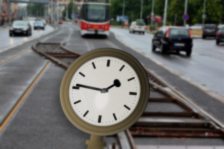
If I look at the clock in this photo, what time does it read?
1:46
